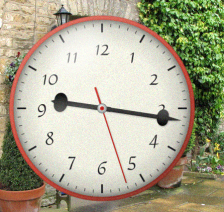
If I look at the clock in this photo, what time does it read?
9:16:27
